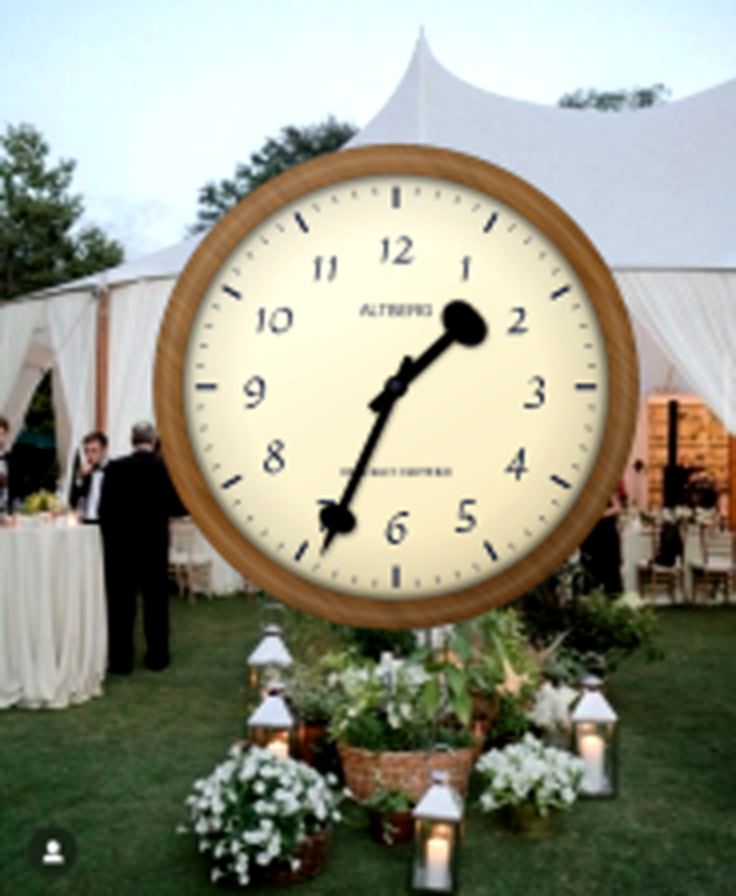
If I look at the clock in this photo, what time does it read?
1:34
